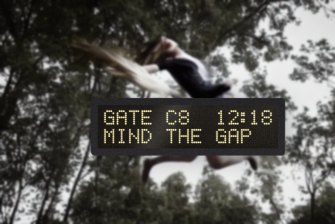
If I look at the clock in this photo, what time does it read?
12:18
